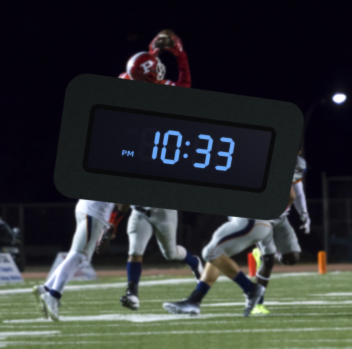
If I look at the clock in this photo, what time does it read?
10:33
